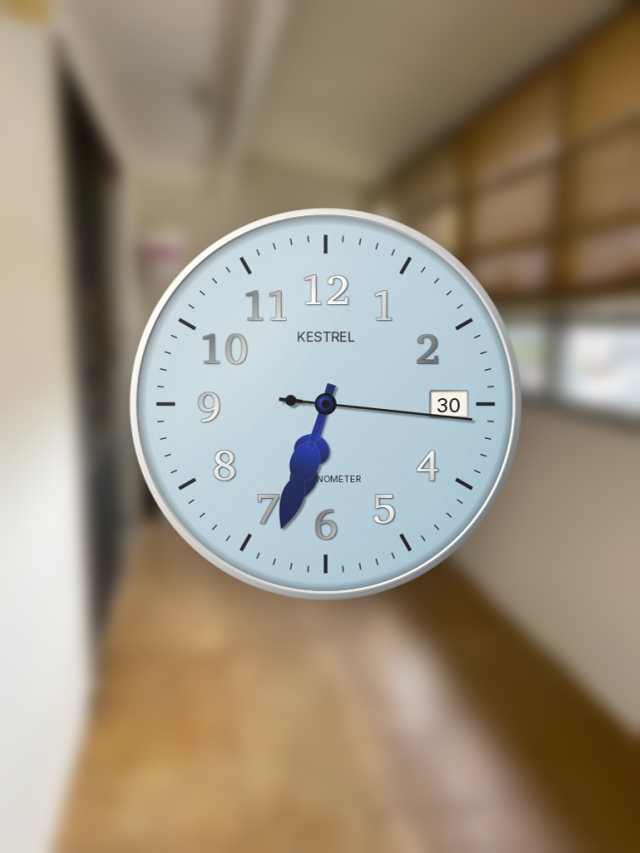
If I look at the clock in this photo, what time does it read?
6:33:16
